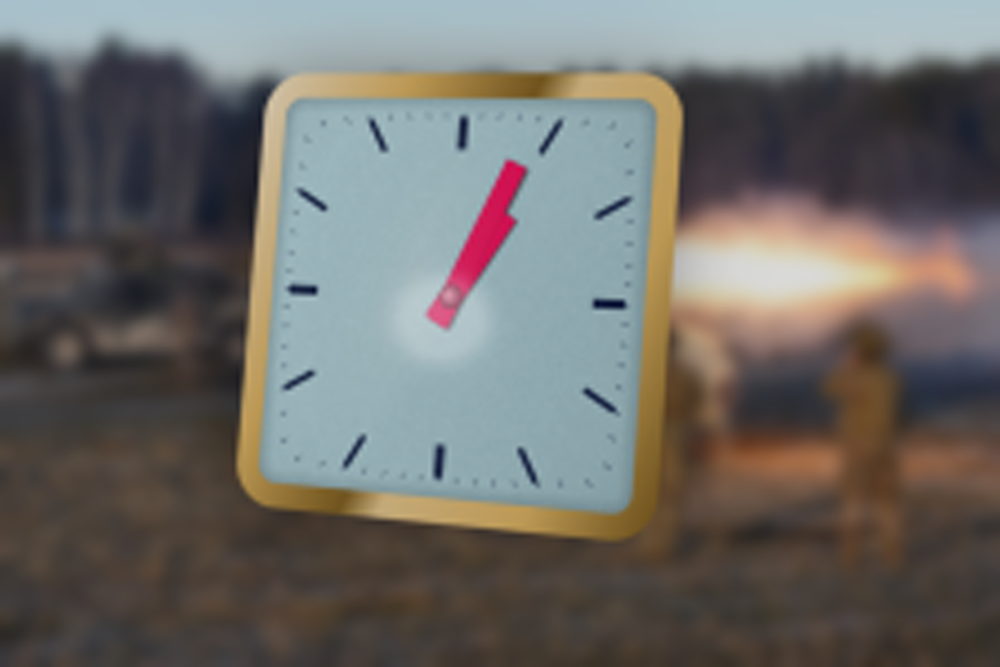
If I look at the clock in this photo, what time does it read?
1:04
